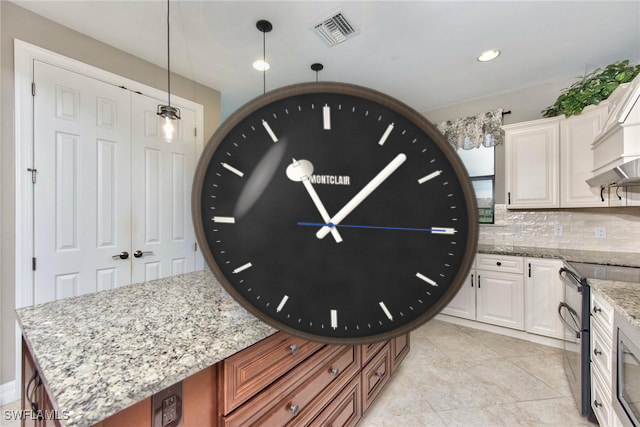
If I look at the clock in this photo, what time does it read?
11:07:15
